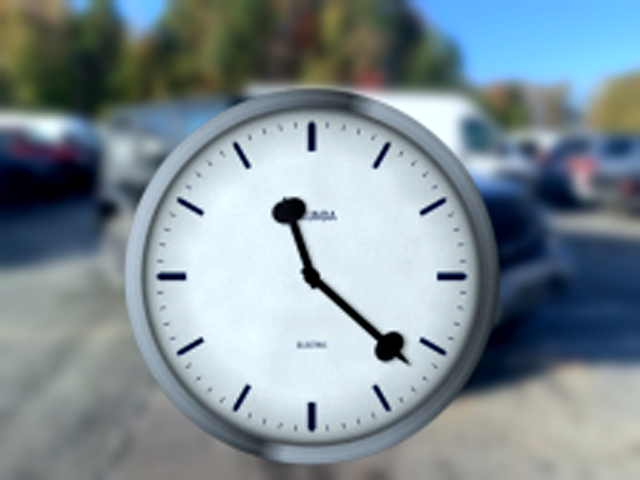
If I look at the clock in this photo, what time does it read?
11:22
